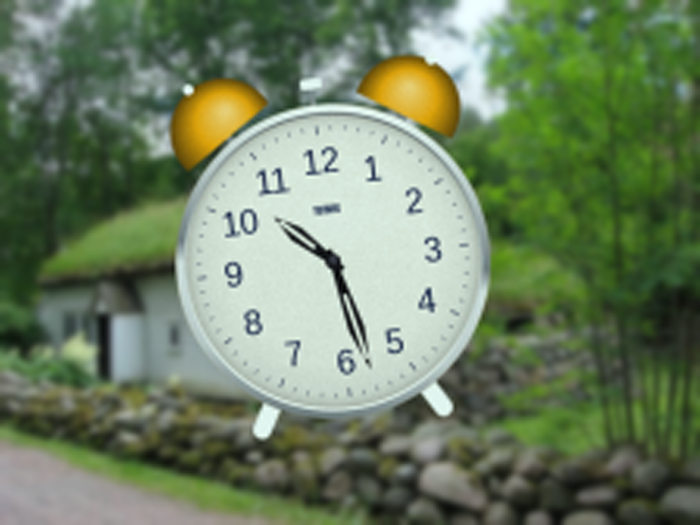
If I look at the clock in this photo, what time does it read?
10:28
